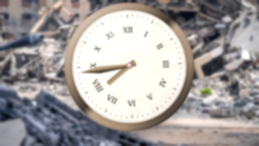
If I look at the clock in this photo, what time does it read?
7:44
